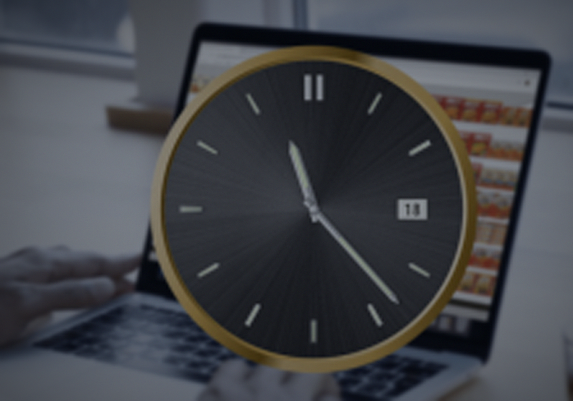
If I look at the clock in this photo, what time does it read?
11:23
